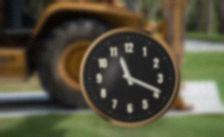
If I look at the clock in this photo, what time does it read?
11:19
